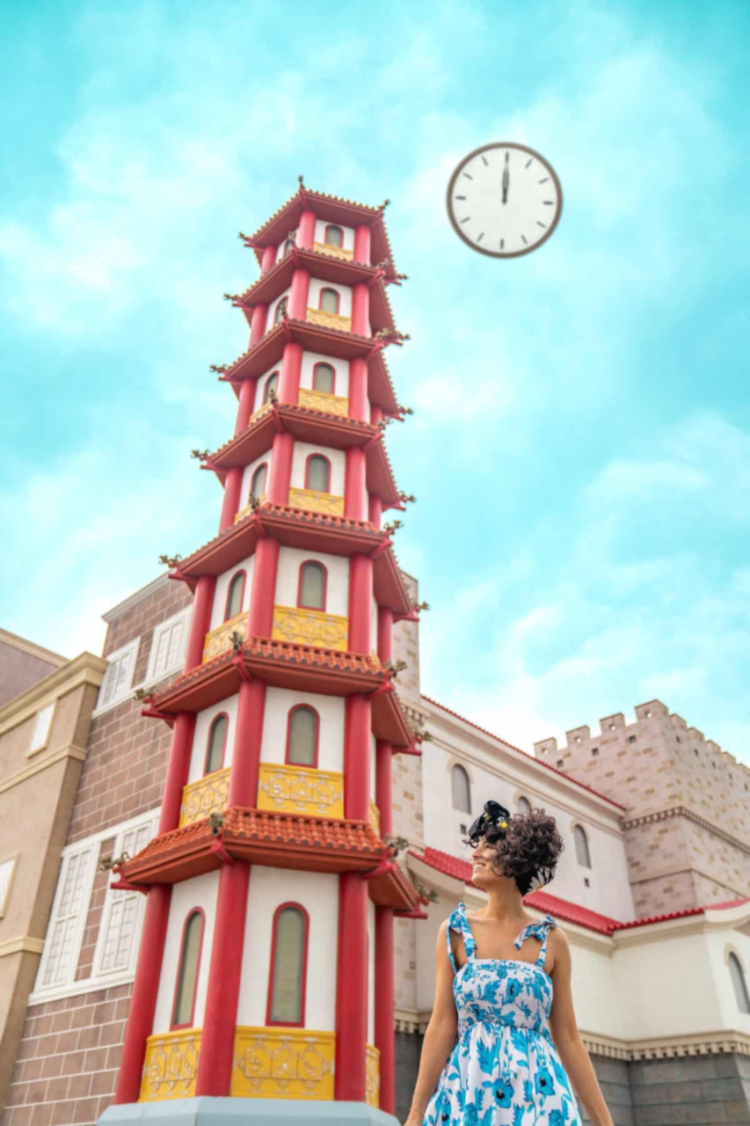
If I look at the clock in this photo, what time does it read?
12:00
